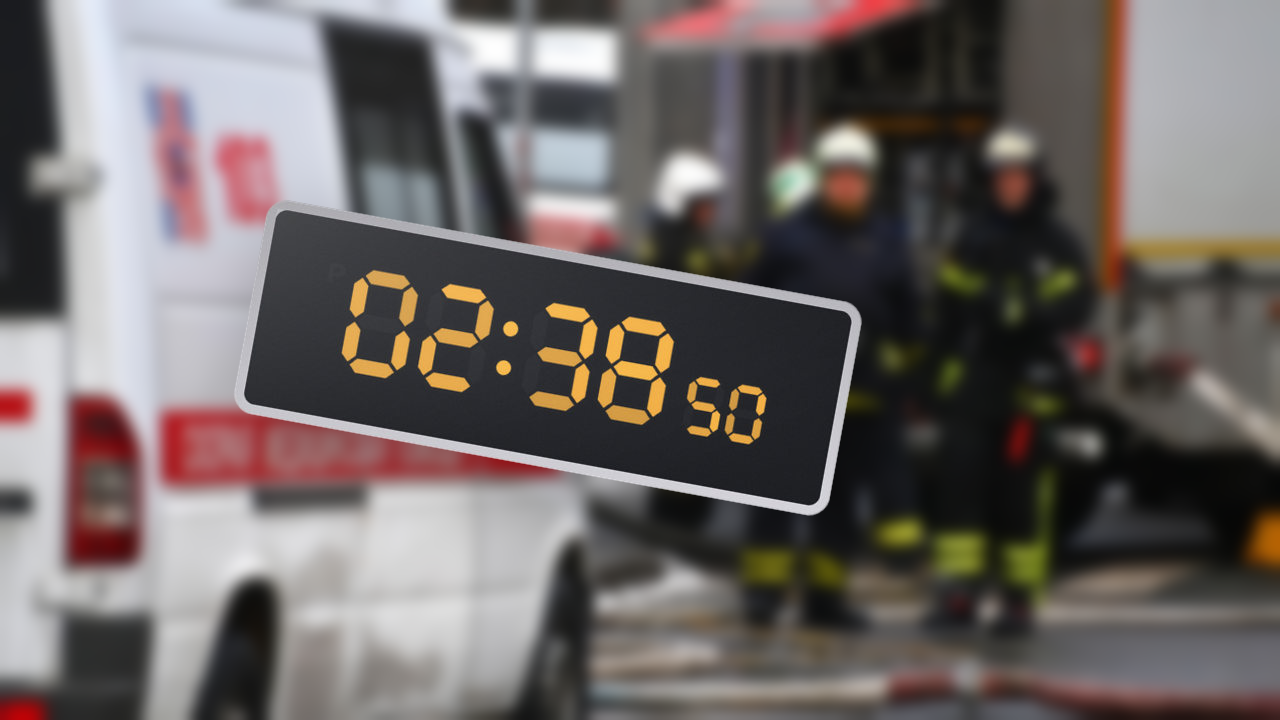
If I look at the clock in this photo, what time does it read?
2:38:50
